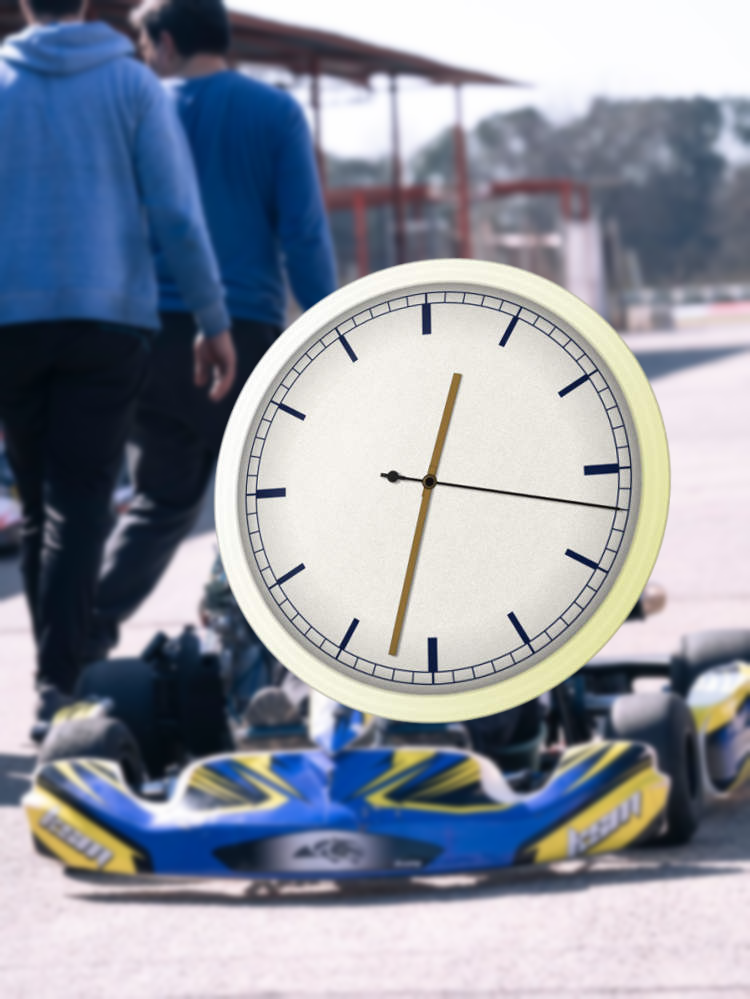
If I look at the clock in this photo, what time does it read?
12:32:17
